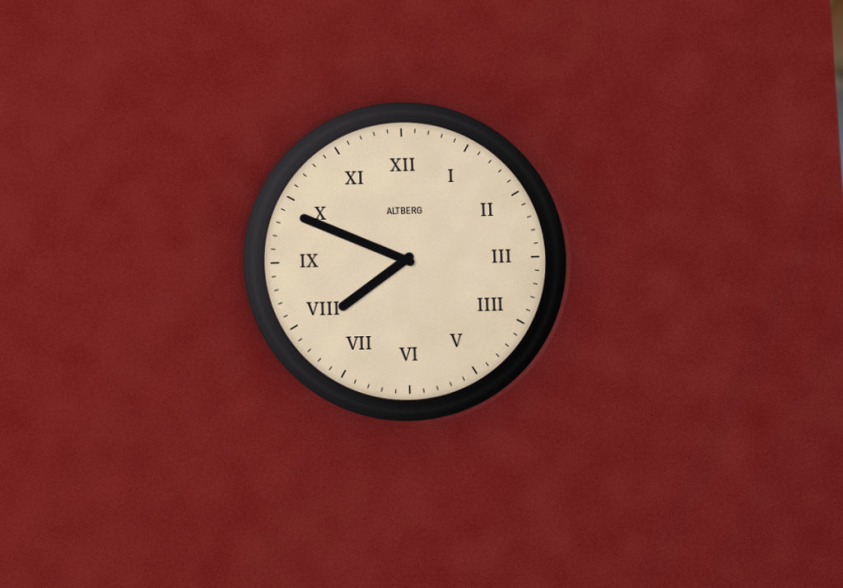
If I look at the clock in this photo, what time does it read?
7:49
